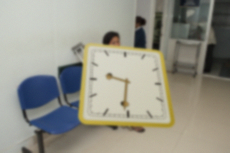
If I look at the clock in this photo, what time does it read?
9:31
